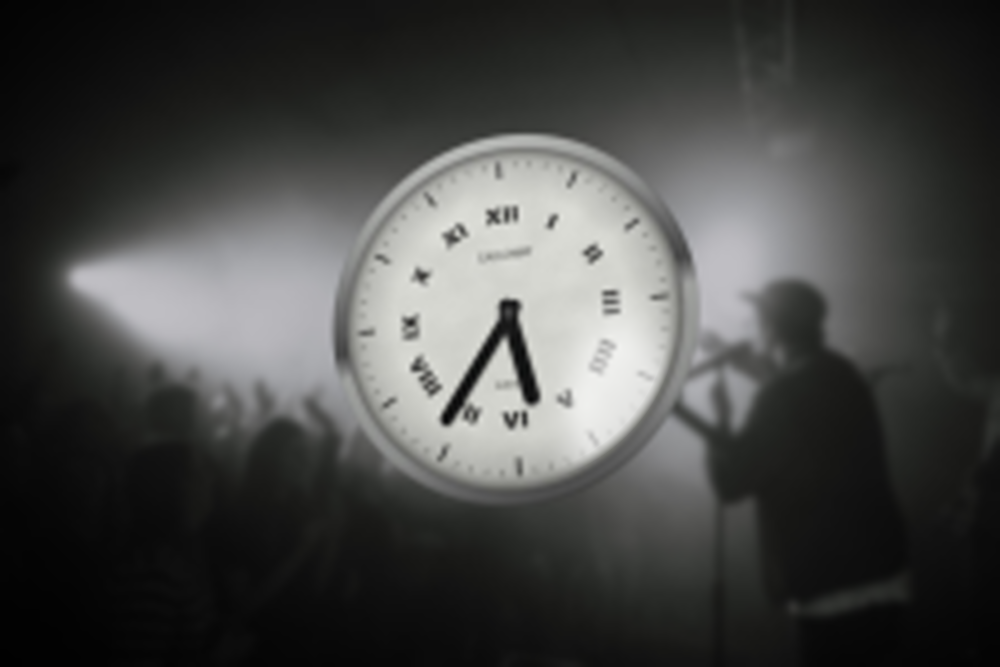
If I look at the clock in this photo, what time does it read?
5:36
